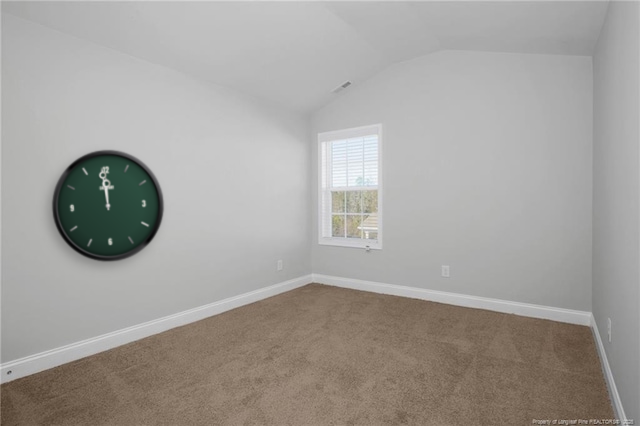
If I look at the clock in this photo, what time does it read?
11:59
